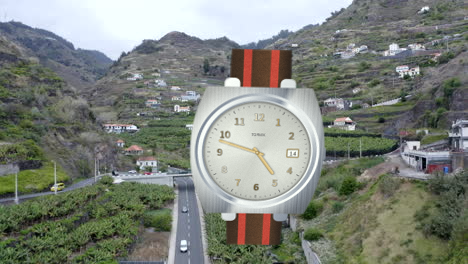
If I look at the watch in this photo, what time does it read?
4:48
